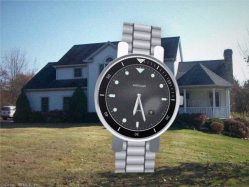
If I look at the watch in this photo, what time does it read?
6:27
